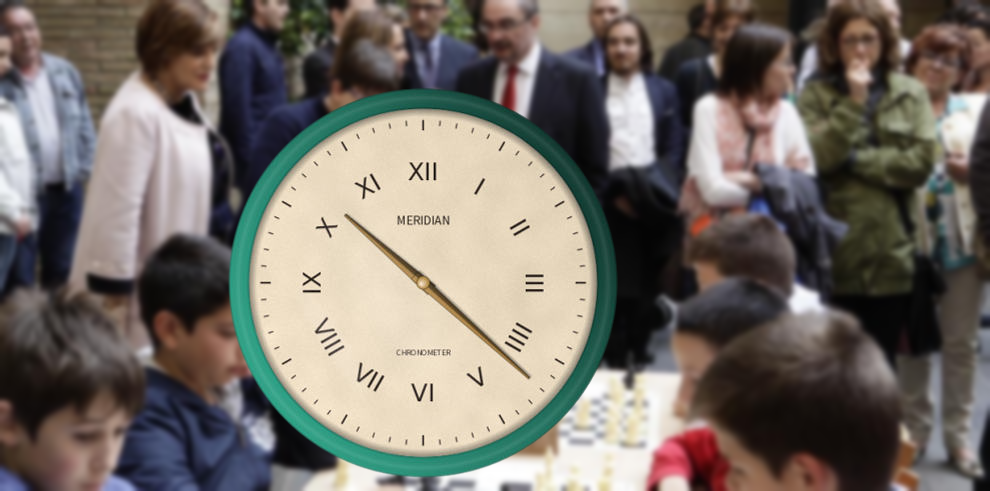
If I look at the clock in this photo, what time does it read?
10:22
